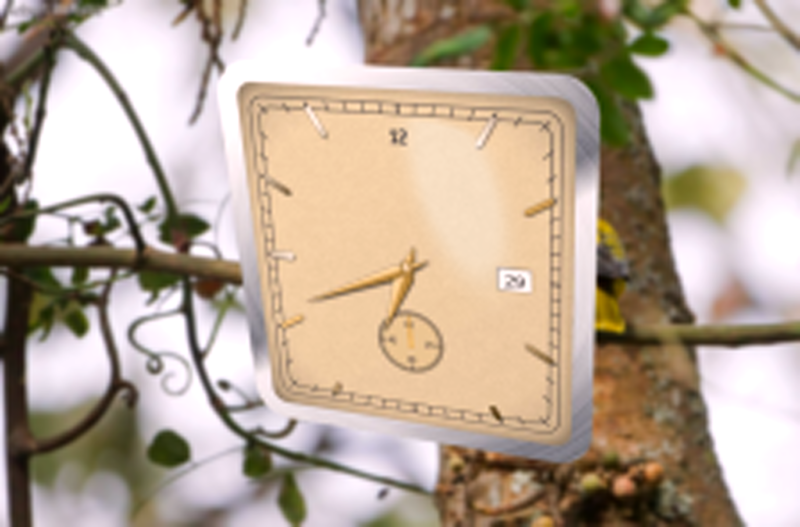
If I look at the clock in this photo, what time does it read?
6:41
